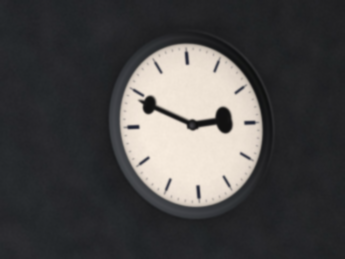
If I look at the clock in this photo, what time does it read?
2:49
